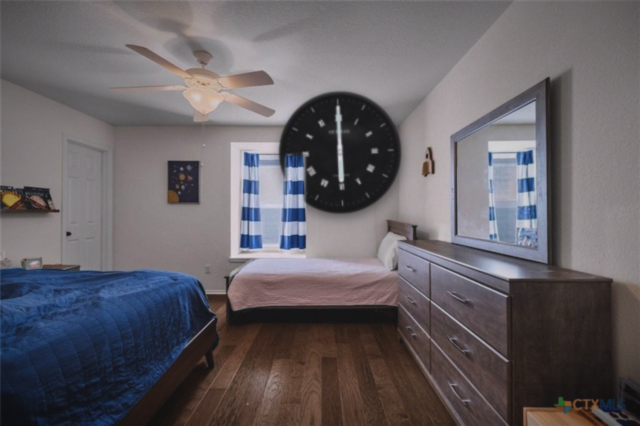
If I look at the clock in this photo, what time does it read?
6:00
